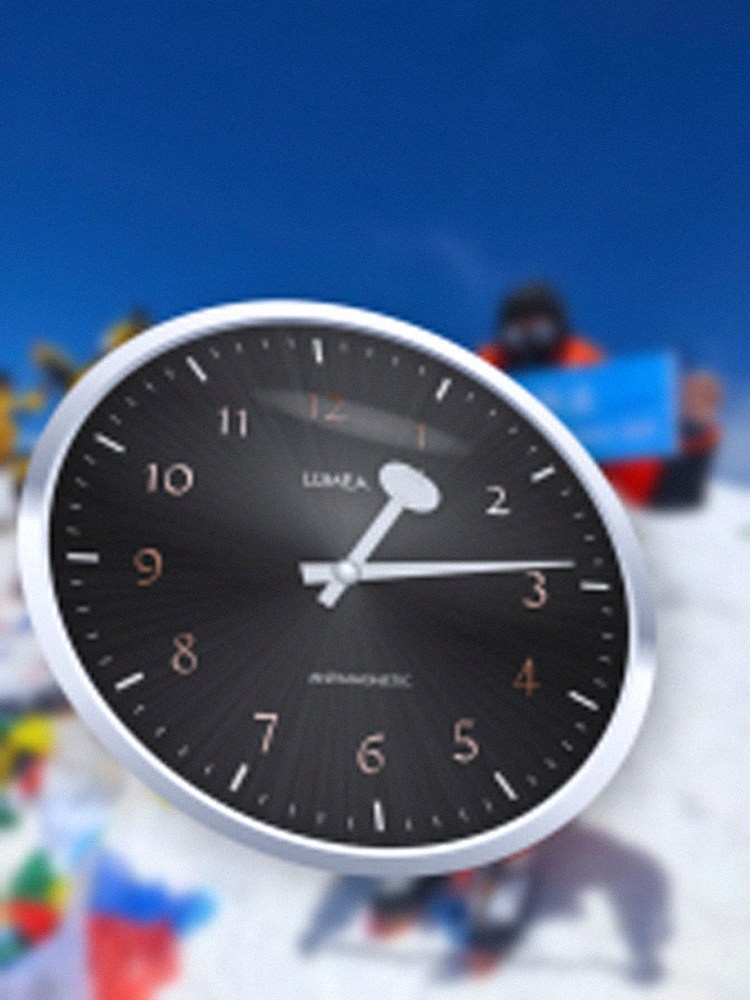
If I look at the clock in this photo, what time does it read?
1:14
